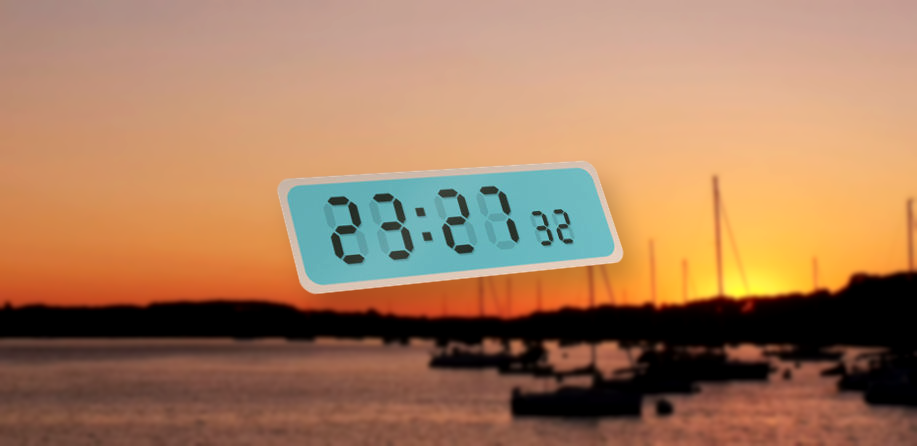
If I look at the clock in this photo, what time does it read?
23:27:32
